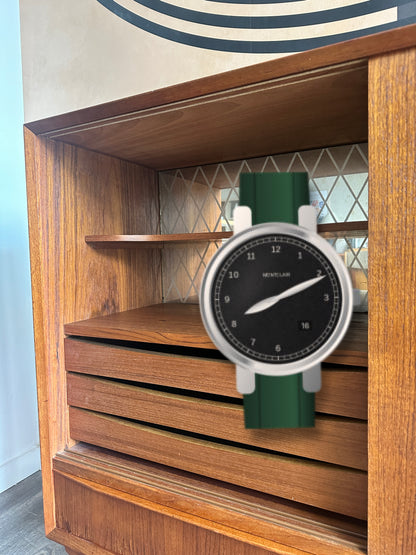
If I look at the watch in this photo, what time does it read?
8:11
